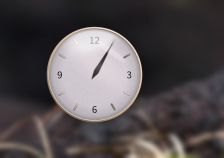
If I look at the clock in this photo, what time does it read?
1:05
